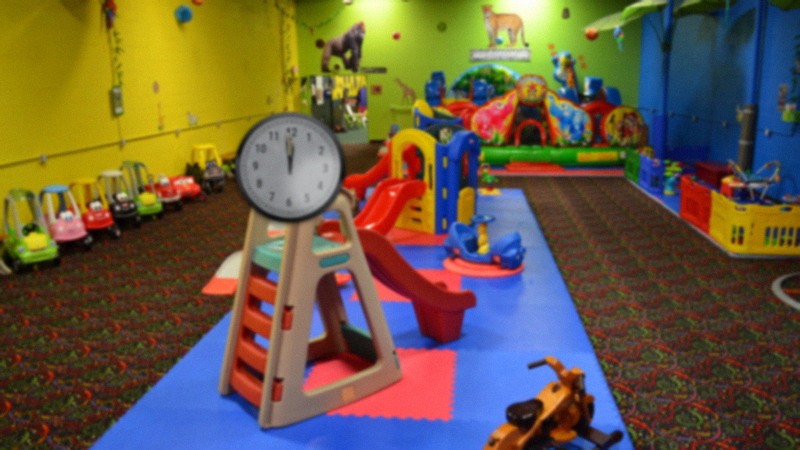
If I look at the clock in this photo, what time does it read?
11:59
